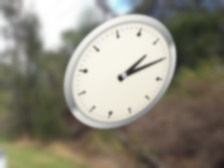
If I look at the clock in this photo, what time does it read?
1:10
